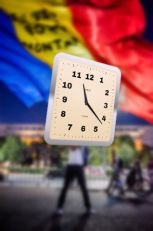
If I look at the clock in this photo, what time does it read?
11:22
